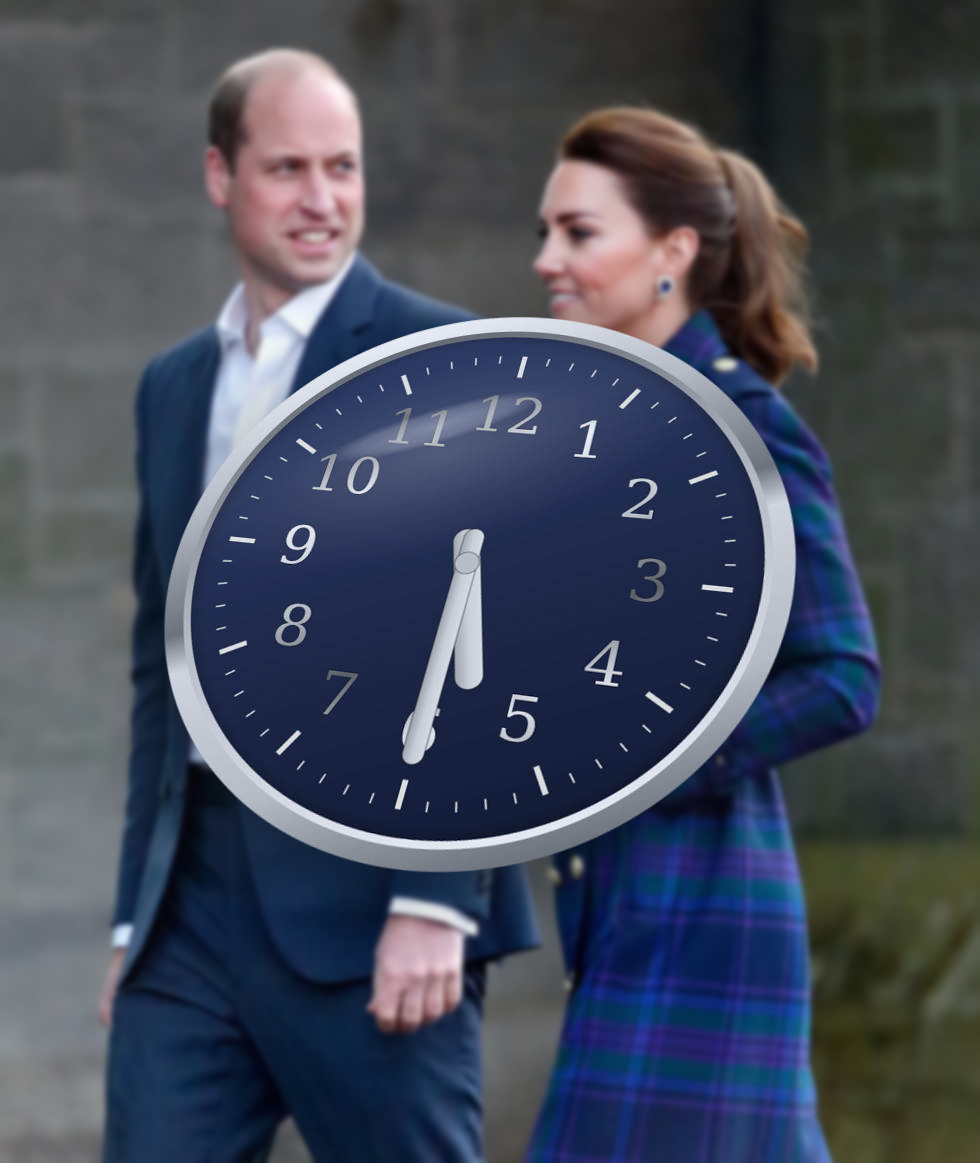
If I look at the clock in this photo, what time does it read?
5:30
